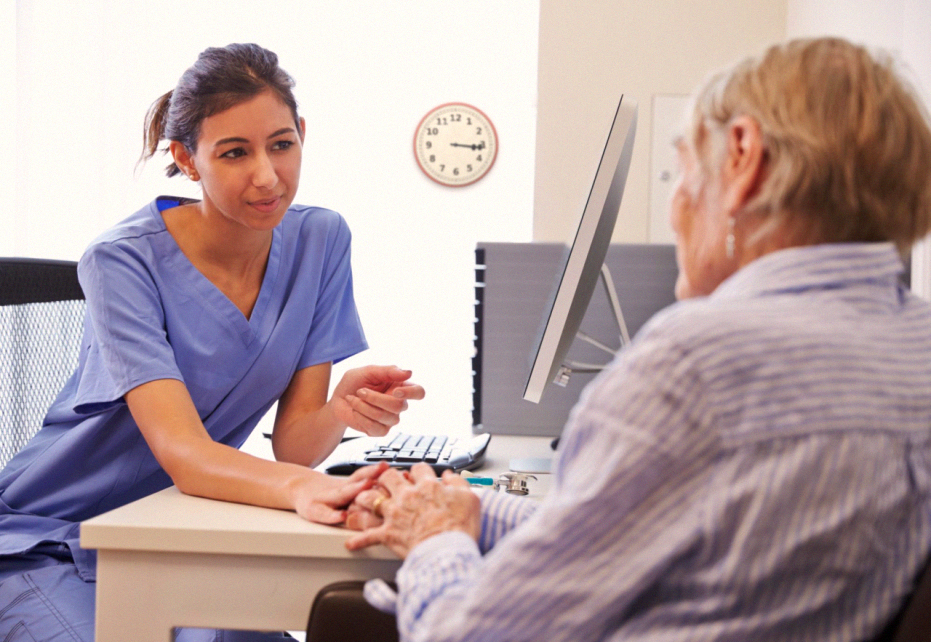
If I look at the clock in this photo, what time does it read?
3:16
